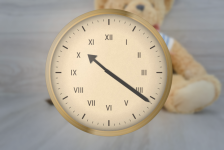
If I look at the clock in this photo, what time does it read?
10:21
